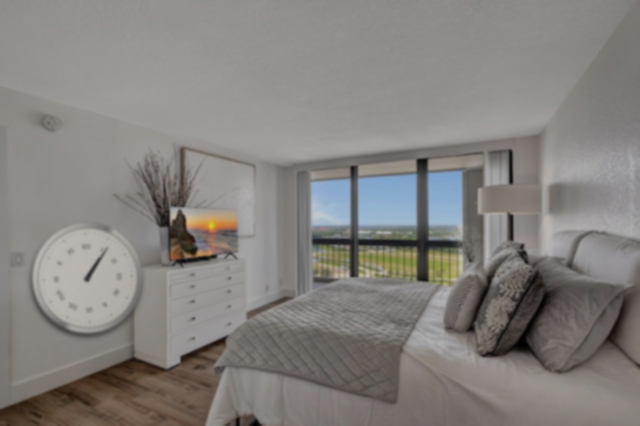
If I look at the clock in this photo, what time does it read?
1:06
